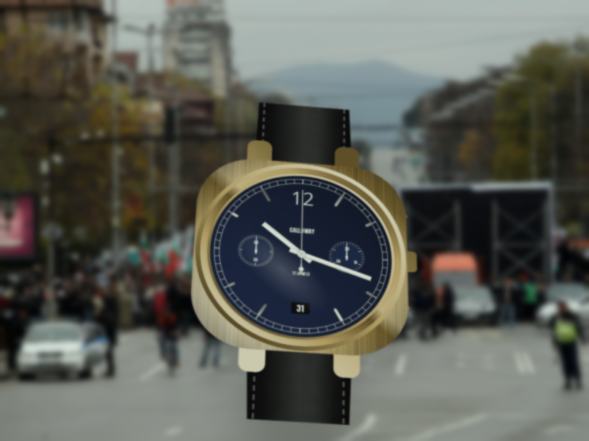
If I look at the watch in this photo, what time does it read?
10:18
